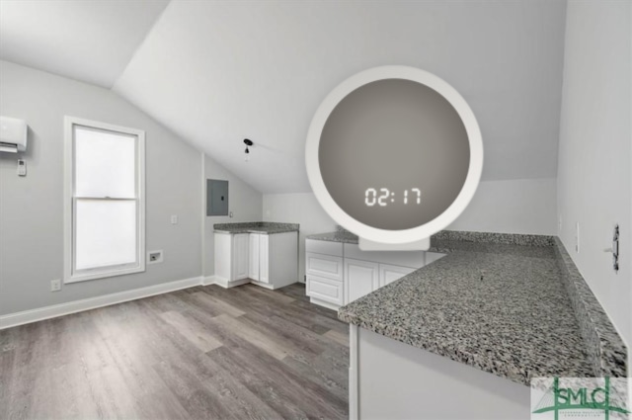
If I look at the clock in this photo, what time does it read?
2:17
